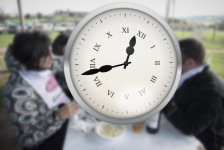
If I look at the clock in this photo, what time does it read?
11:38
